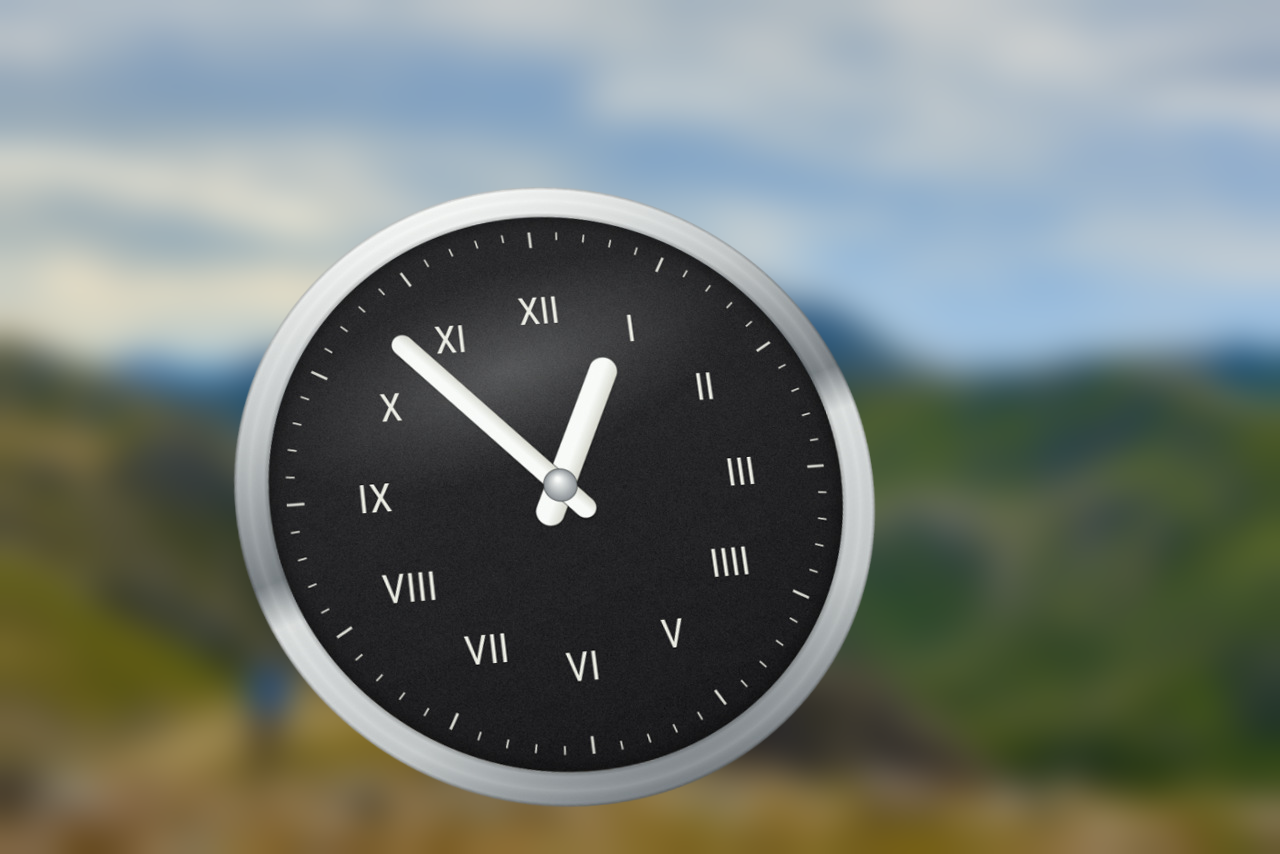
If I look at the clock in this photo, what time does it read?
12:53
